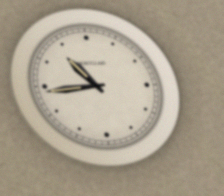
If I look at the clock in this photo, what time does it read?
10:44
